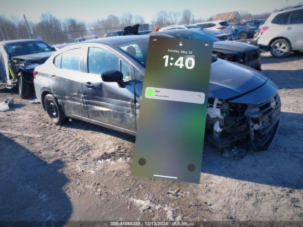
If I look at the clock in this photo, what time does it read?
1:40
